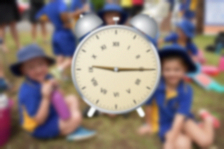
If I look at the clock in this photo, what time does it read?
9:15
